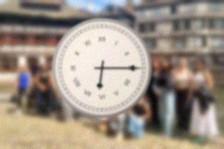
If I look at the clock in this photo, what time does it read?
6:15
